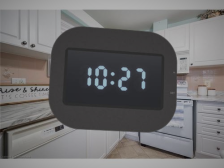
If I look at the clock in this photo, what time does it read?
10:27
